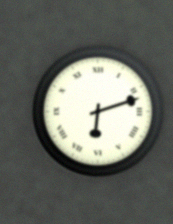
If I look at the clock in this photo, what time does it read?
6:12
